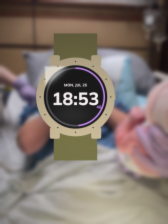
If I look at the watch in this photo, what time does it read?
18:53
